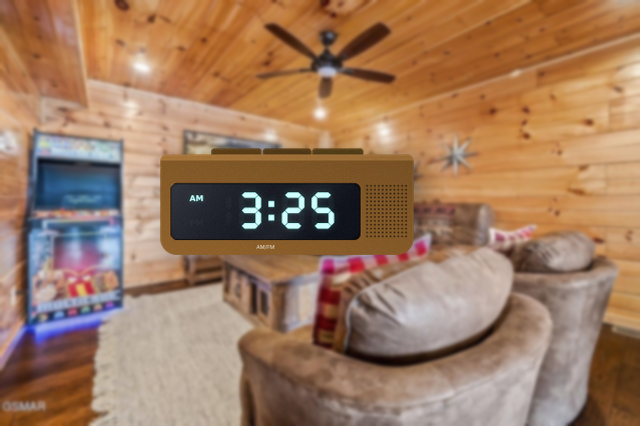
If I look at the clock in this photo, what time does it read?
3:25
